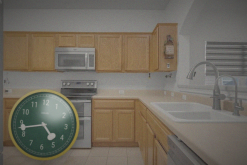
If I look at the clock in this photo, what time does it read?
4:43
